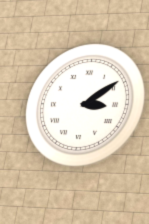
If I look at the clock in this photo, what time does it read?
3:09
